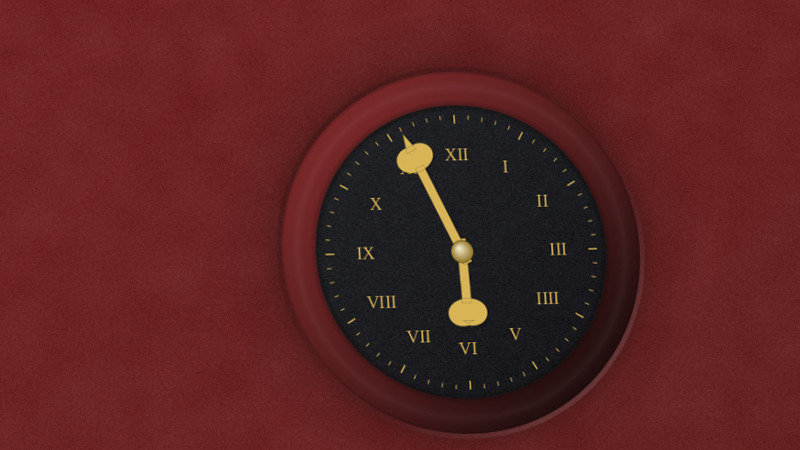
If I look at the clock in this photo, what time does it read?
5:56
